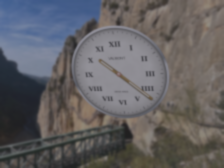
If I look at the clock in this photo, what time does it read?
10:22
